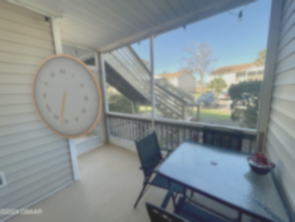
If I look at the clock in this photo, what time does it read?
6:32
